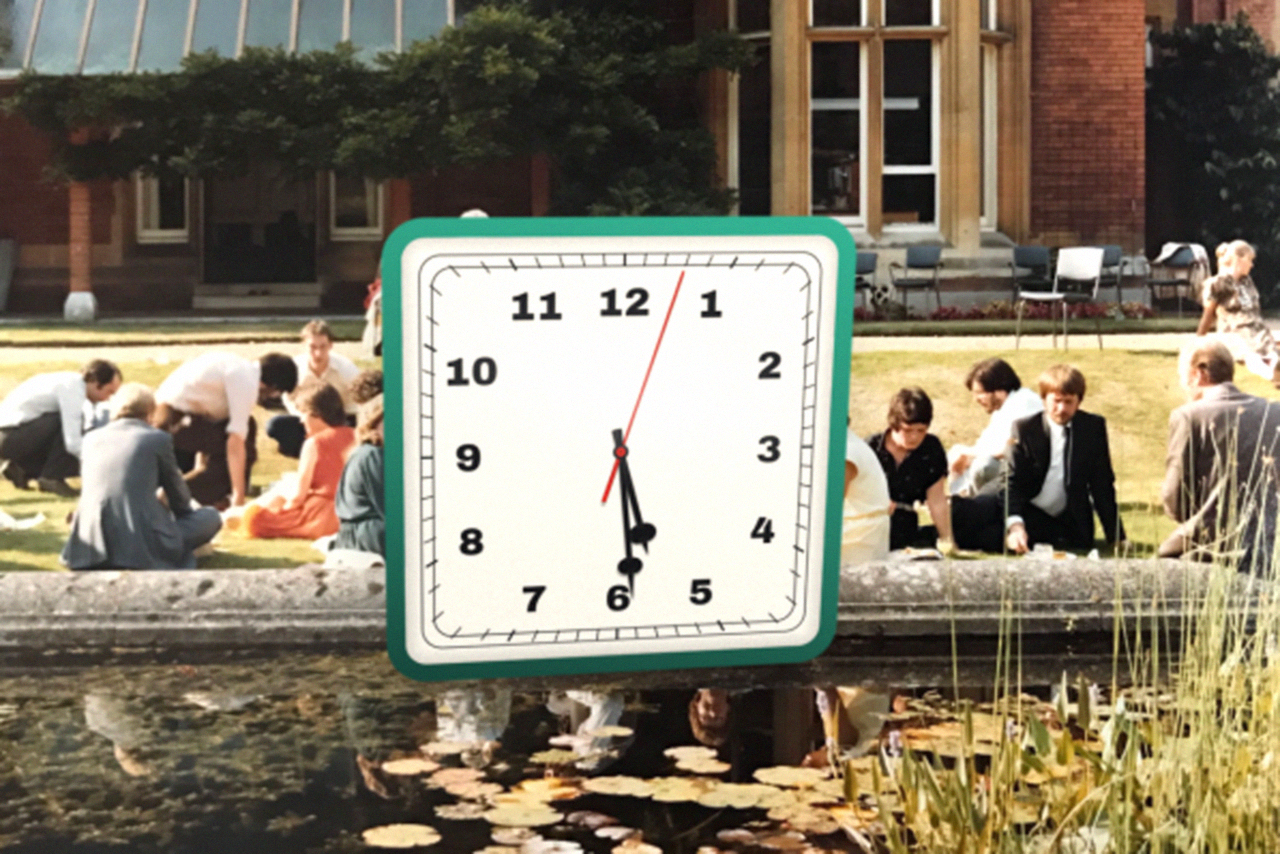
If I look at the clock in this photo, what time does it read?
5:29:03
